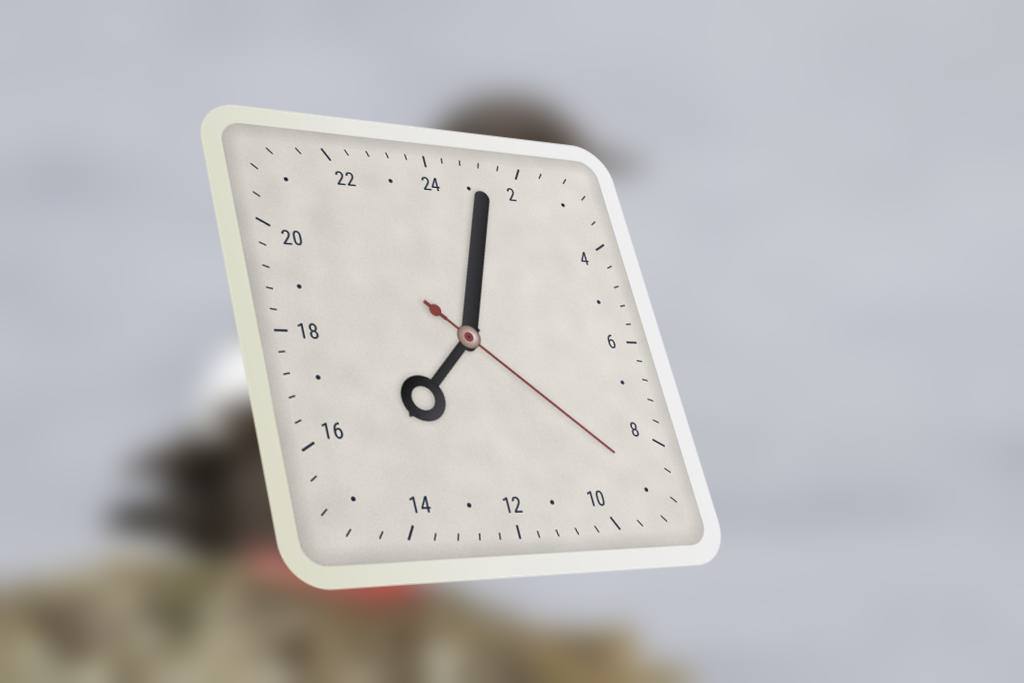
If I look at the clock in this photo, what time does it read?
15:03:22
